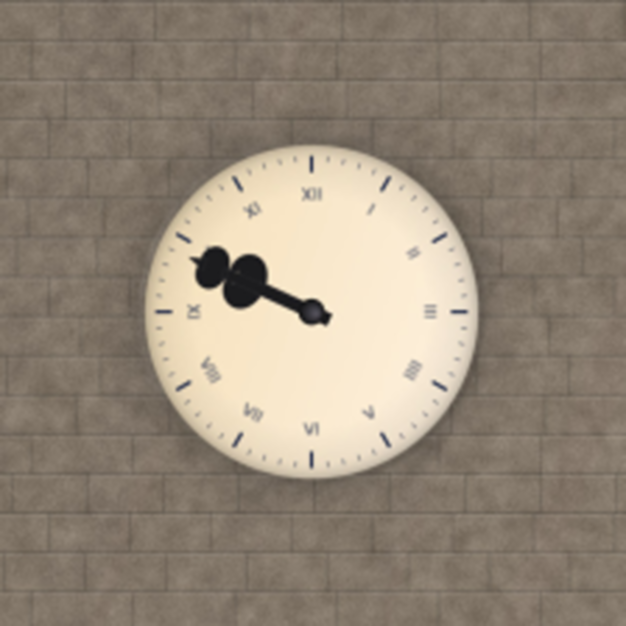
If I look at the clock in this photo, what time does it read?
9:49
